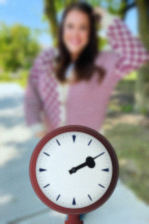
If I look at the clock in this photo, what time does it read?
2:10
